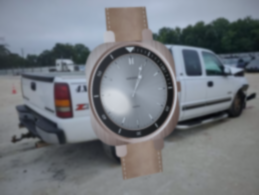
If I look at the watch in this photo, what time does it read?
1:04
